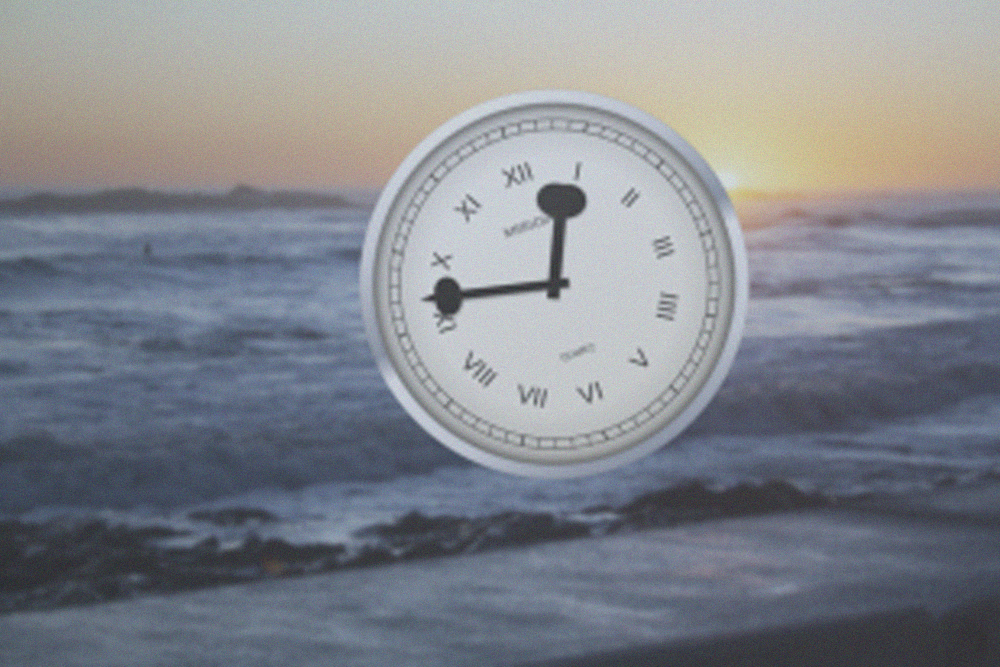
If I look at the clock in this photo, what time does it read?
12:47
